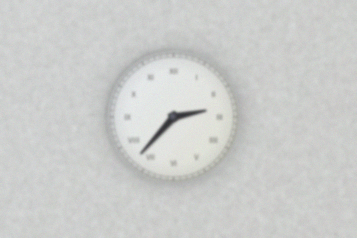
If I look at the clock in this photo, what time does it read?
2:37
